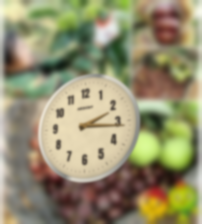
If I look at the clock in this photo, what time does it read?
2:16
